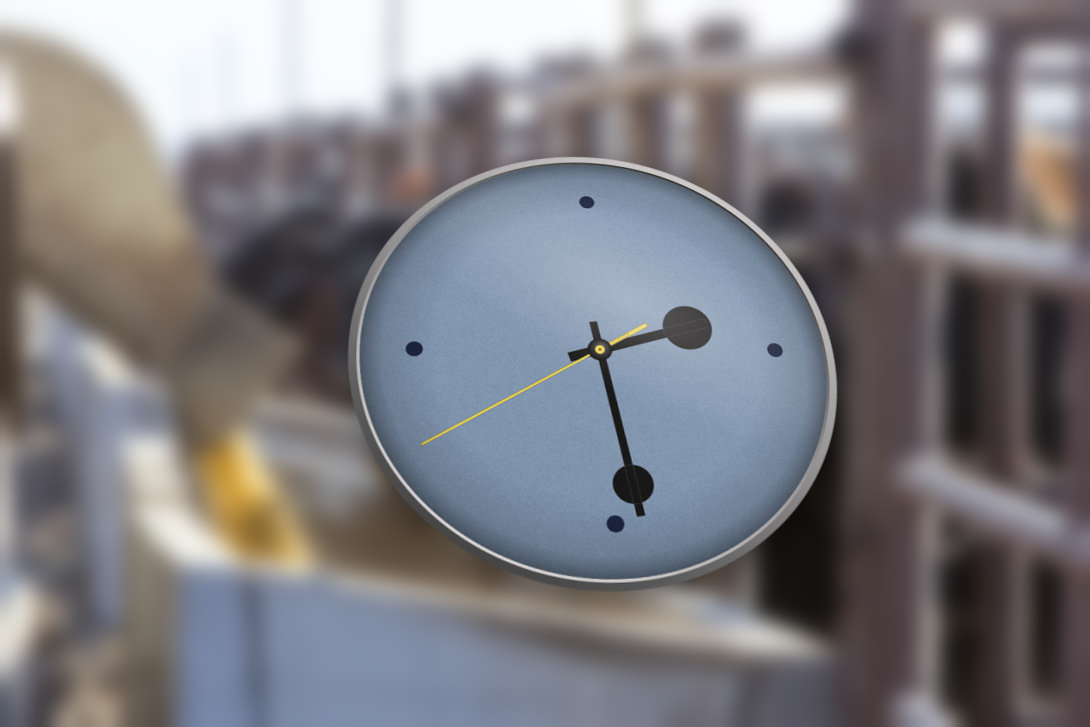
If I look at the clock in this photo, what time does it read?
2:28:40
